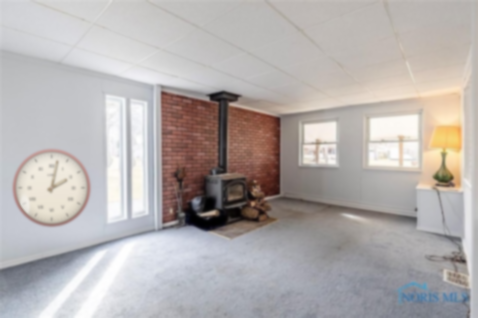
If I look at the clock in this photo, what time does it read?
2:02
